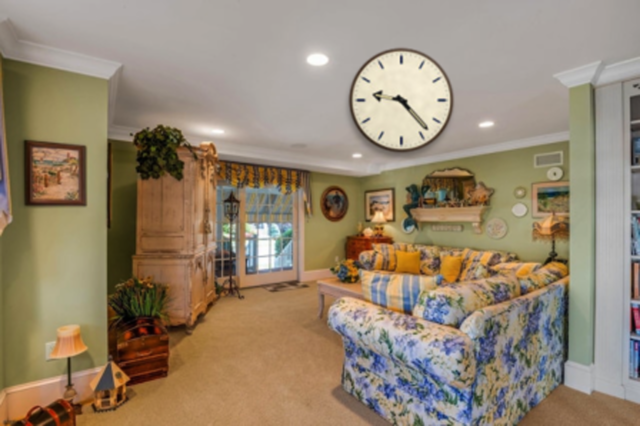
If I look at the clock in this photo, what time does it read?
9:23
